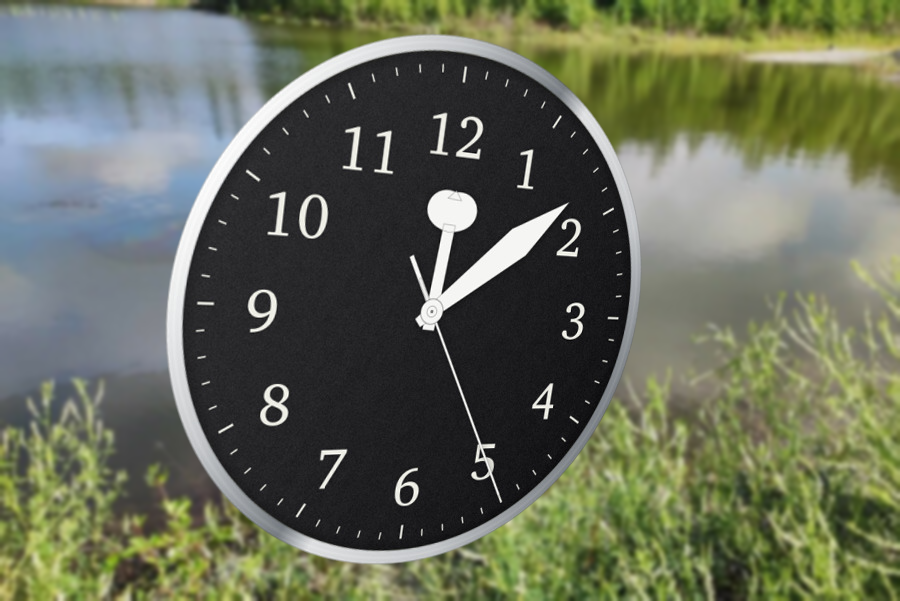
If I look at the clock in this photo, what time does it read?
12:08:25
